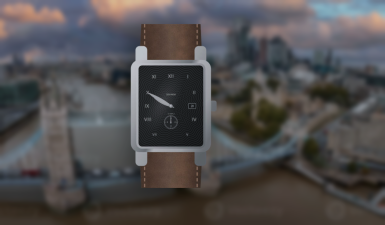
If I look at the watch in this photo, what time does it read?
9:50
